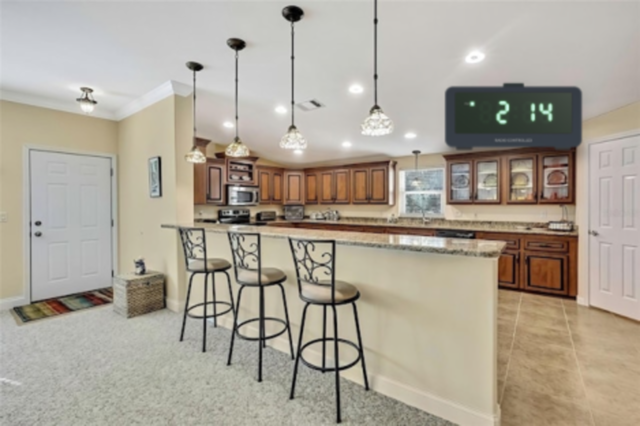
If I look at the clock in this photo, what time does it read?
2:14
